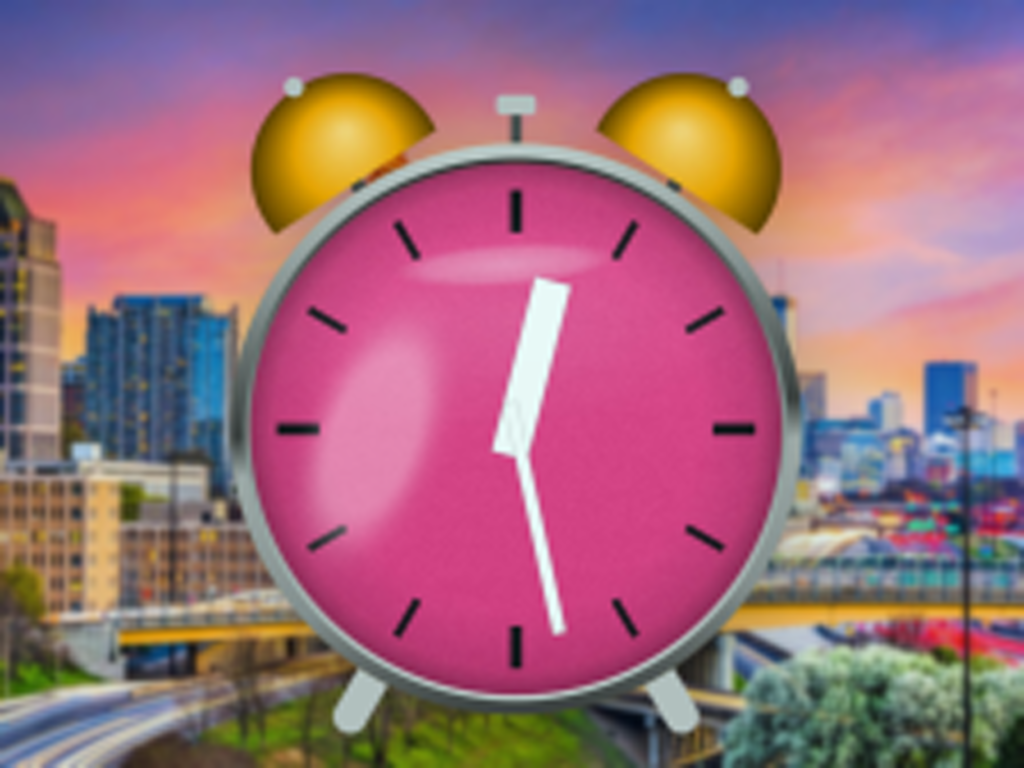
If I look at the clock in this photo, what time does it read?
12:28
